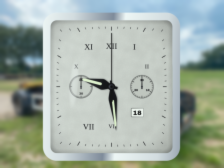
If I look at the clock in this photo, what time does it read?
9:29
